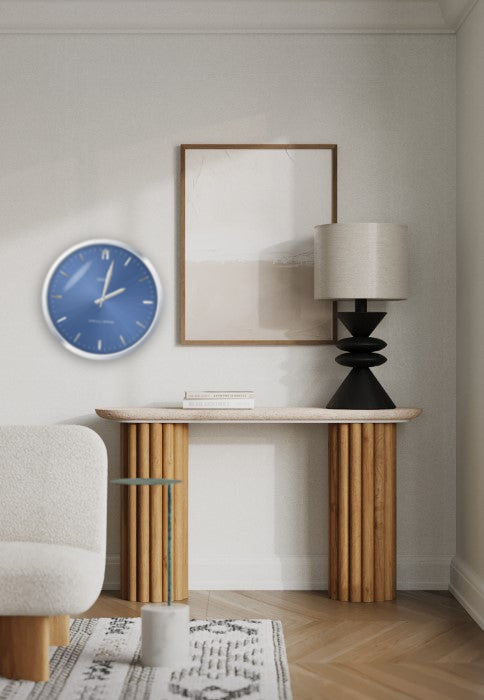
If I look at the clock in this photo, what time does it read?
2:02
